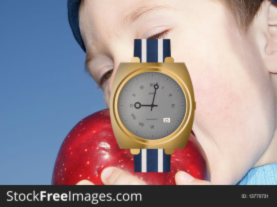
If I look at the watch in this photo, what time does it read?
9:02
